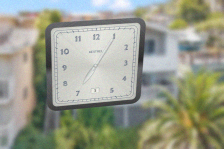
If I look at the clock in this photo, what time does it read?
7:05
